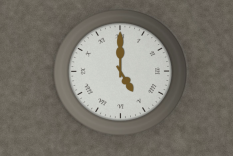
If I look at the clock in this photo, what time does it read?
5:00
